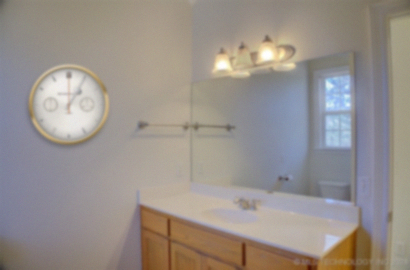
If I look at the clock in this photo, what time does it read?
1:05
